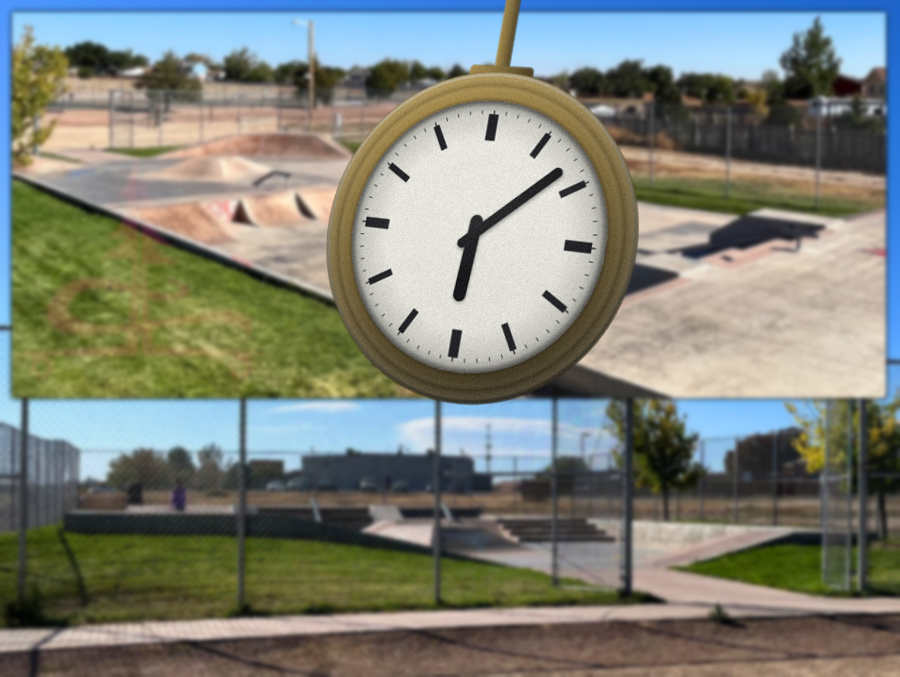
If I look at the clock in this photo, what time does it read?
6:08
